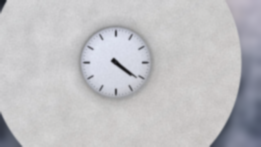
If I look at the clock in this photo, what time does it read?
4:21
